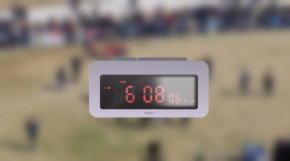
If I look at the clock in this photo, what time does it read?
6:08:06
